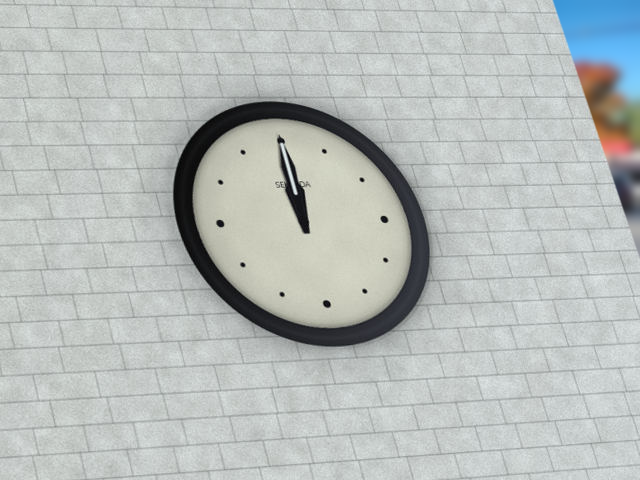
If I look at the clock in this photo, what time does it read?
12:00
